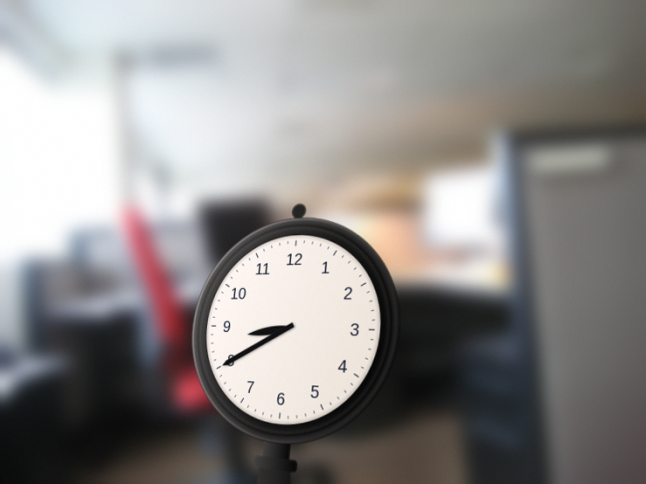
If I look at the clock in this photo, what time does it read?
8:40
